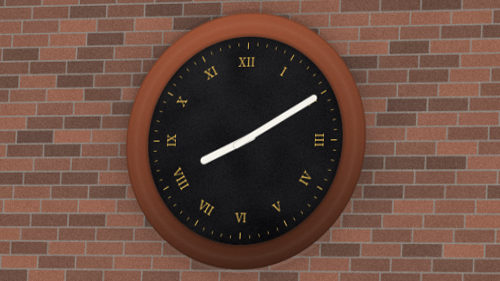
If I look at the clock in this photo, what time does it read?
8:10
